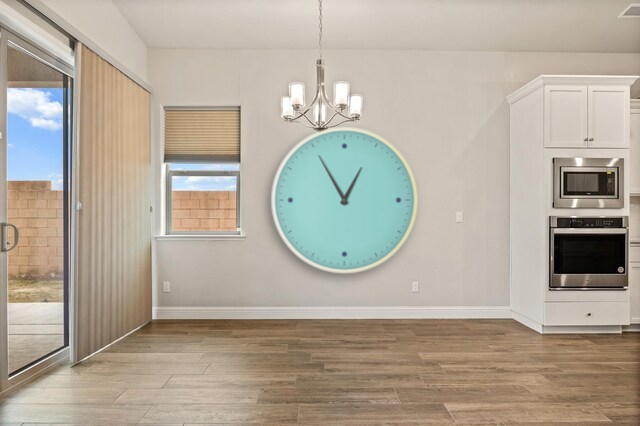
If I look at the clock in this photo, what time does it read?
12:55
